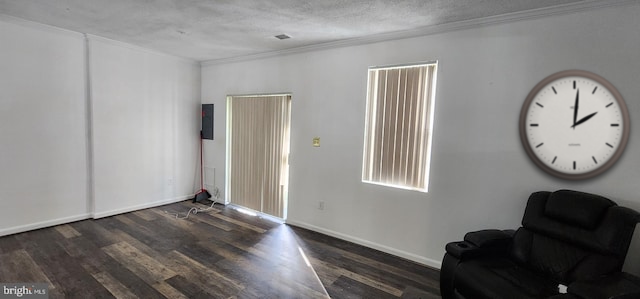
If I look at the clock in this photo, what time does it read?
2:01
